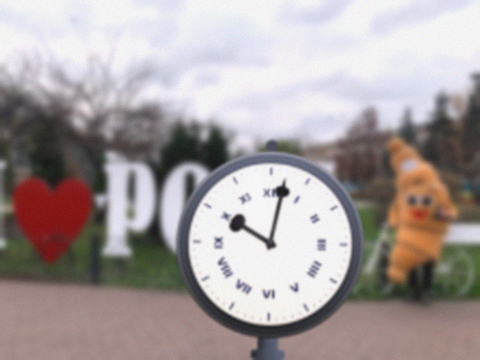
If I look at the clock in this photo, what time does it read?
10:02
